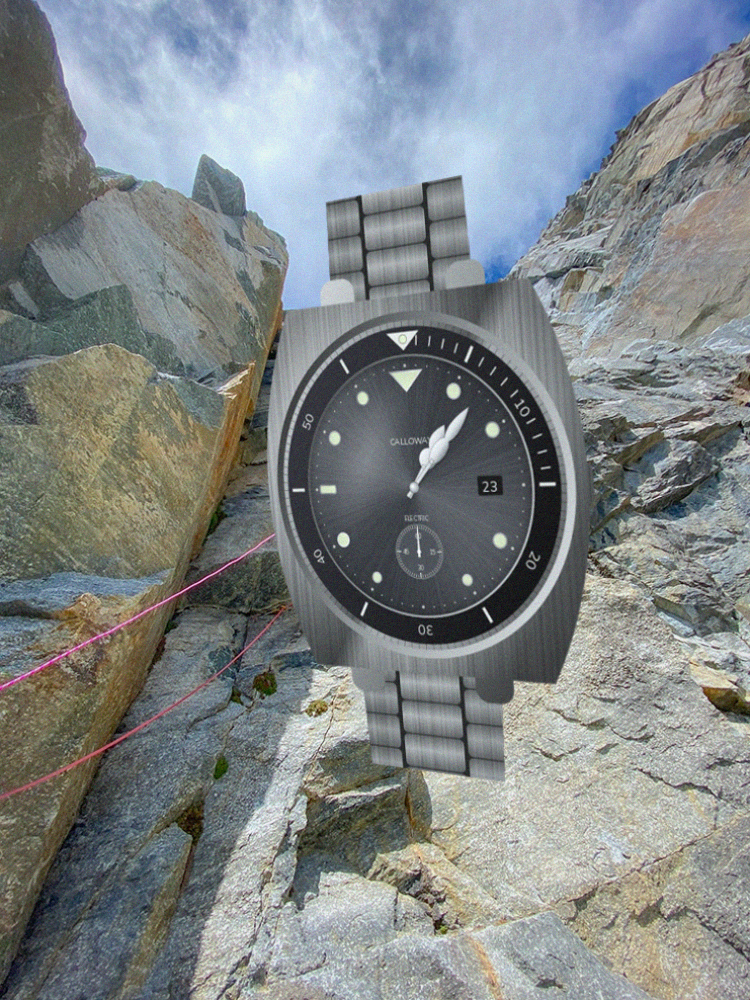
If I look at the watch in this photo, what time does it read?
1:07
